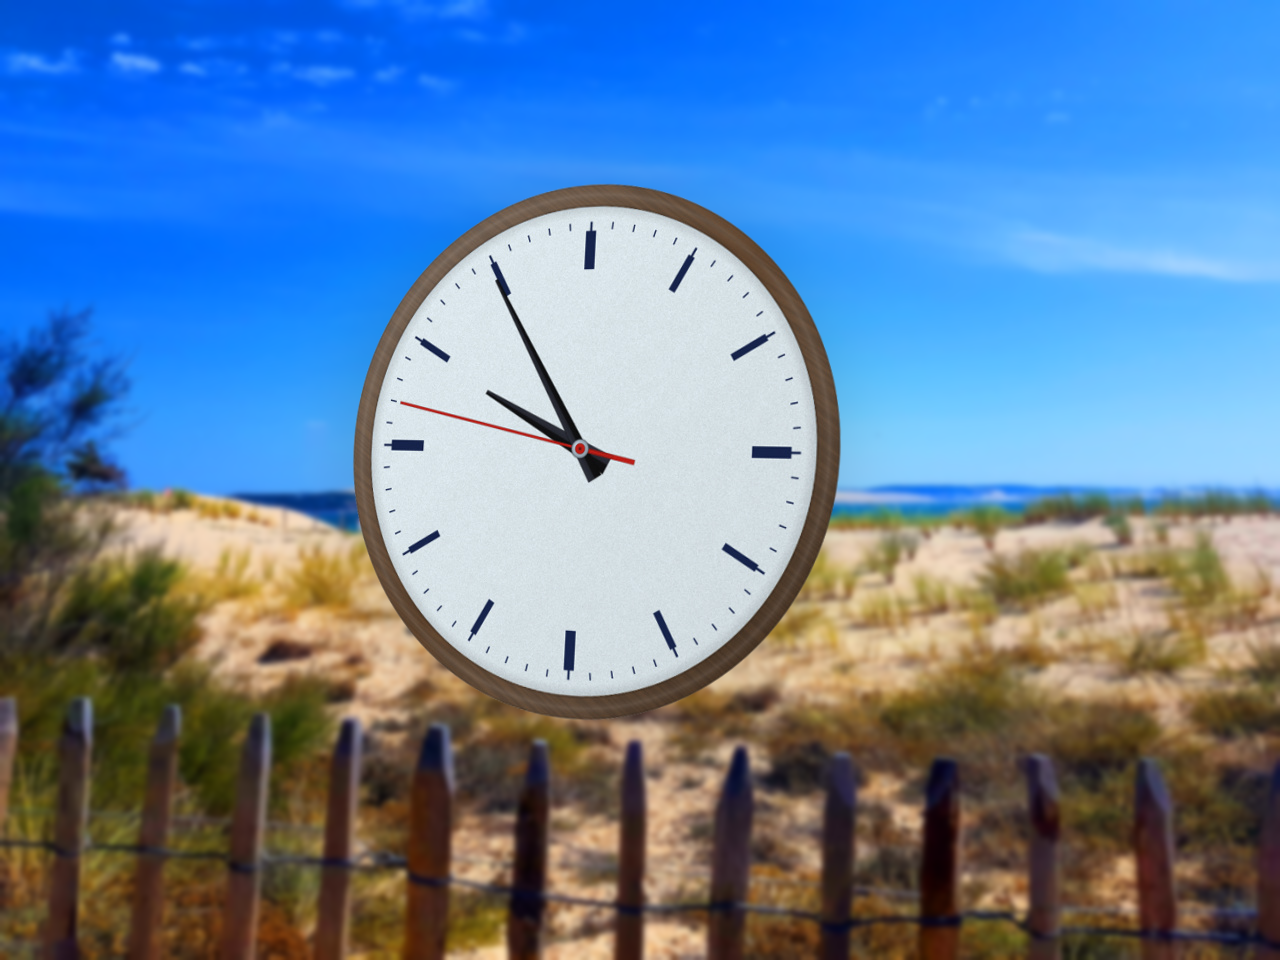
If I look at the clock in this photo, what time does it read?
9:54:47
